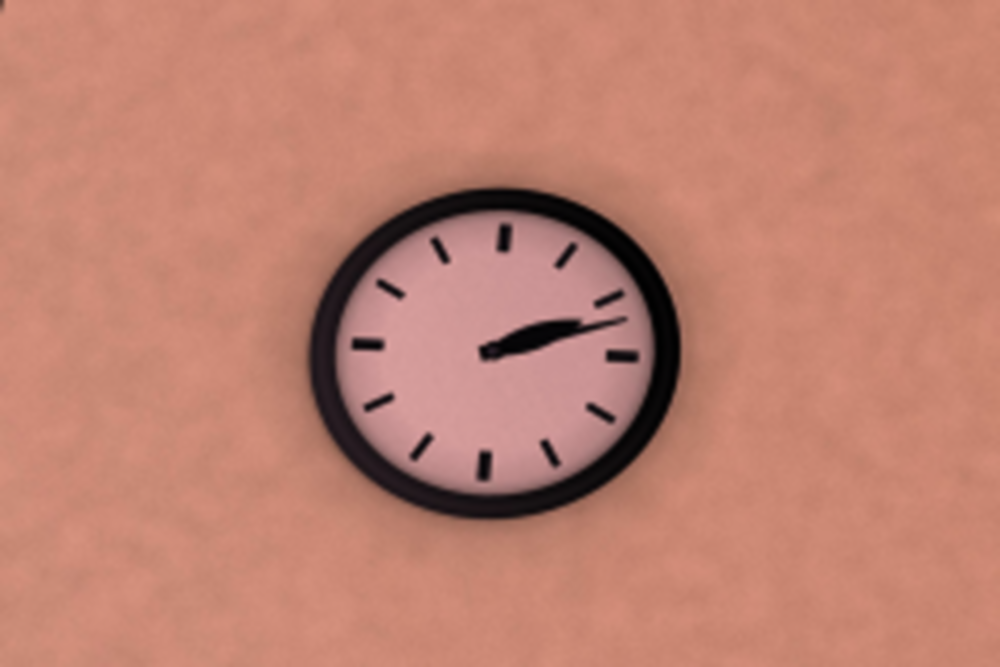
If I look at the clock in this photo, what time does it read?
2:12
